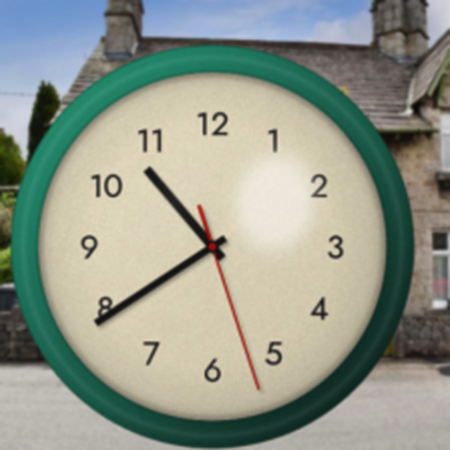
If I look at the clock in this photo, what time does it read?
10:39:27
